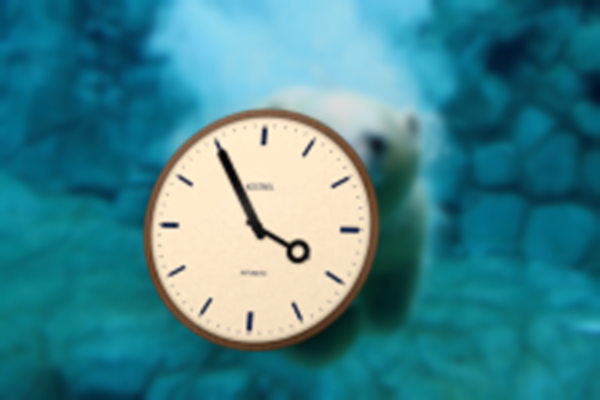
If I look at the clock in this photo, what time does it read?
3:55
